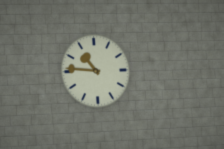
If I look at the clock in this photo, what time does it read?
10:46
